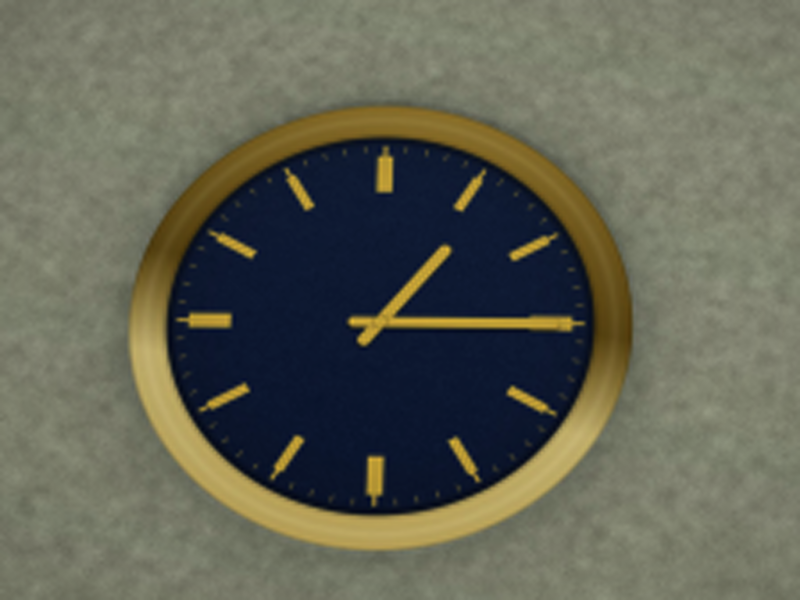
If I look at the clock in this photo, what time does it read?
1:15
